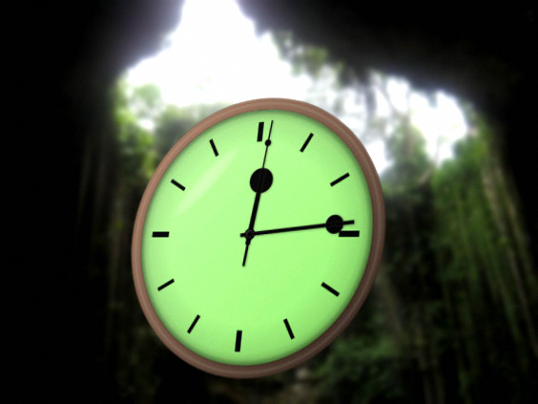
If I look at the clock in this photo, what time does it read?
12:14:01
